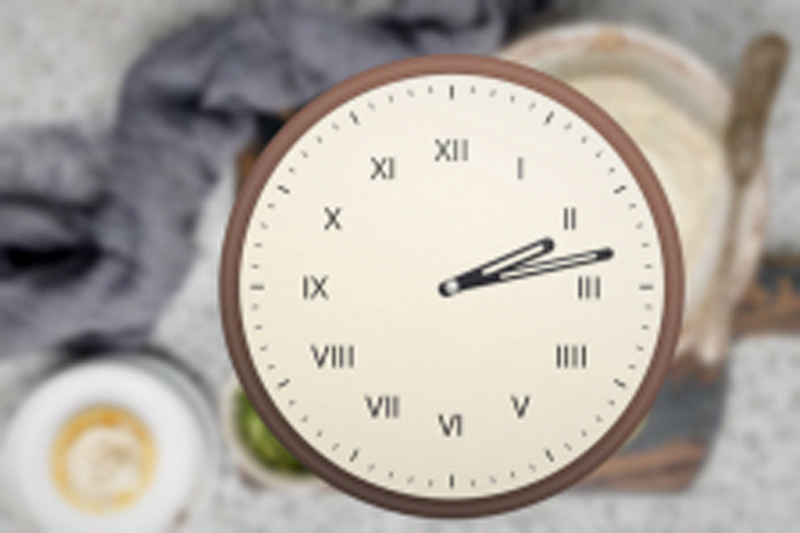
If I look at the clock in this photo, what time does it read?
2:13
